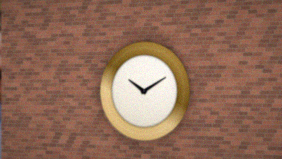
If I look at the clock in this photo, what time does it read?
10:10
